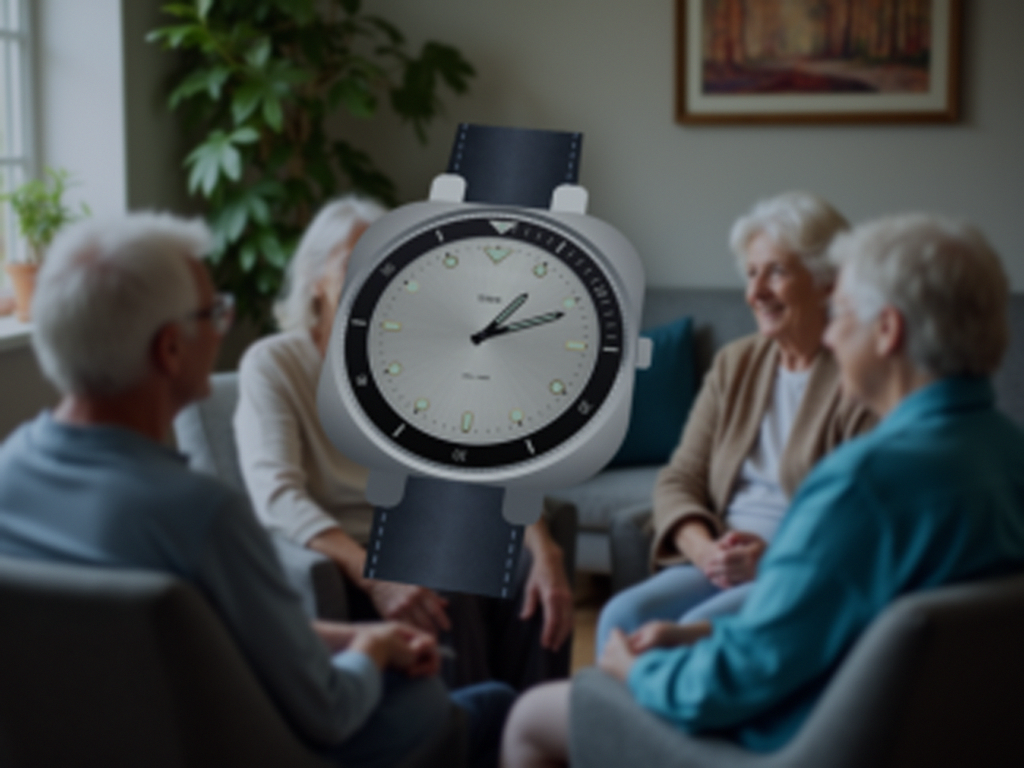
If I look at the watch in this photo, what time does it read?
1:11
